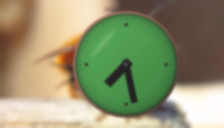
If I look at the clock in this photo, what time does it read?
7:28
